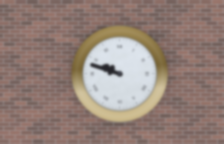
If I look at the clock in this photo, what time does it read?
9:48
